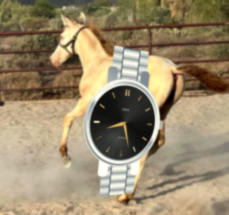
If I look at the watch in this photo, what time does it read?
8:27
